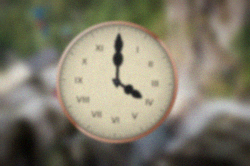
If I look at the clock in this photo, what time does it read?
4:00
